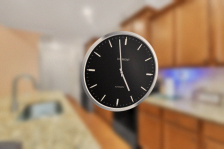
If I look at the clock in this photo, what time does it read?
4:58
